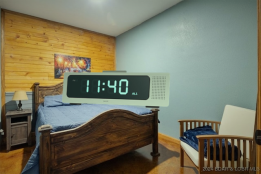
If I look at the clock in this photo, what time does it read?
11:40
